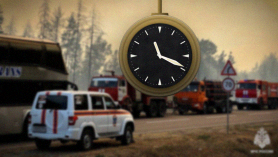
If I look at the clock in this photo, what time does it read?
11:19
